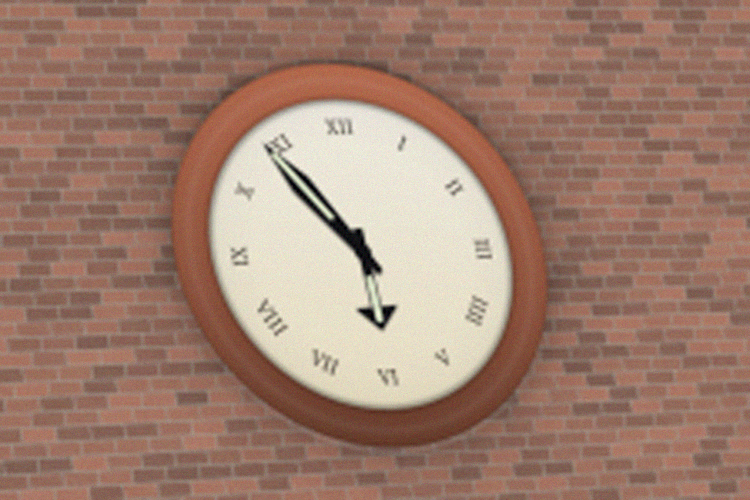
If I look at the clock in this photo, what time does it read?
5:54
